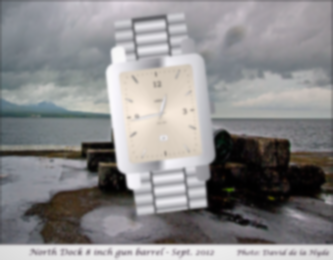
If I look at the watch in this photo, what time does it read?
12:44
